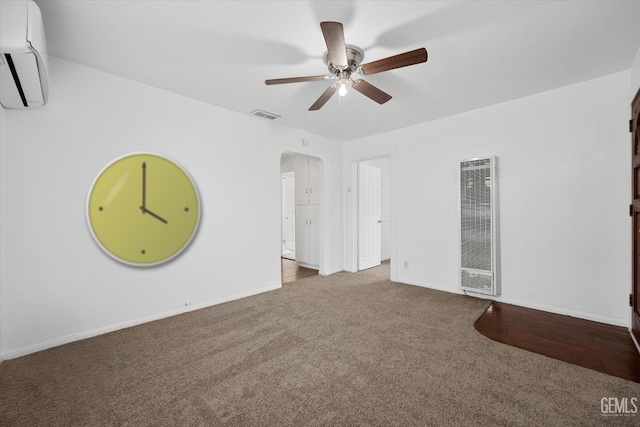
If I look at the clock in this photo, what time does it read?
4:00
